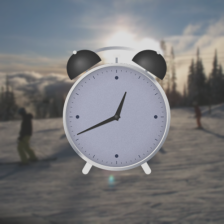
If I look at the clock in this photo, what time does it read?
12:41
